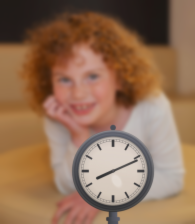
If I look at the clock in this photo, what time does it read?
8:11
